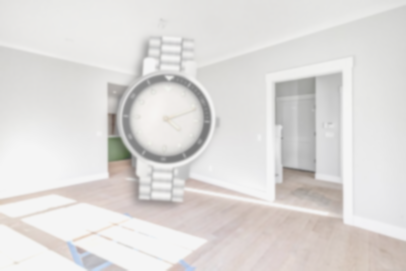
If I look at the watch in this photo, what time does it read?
4:11
